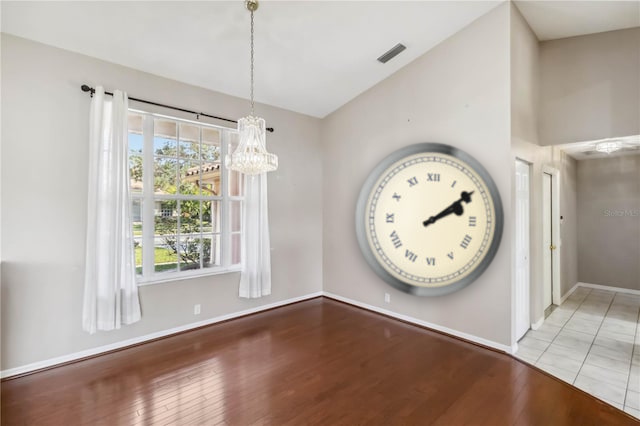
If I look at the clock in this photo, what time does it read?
2:09
